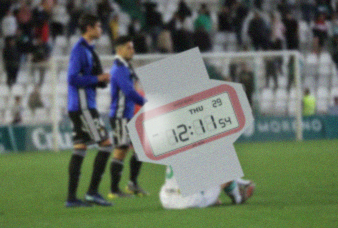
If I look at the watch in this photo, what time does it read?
12:11
